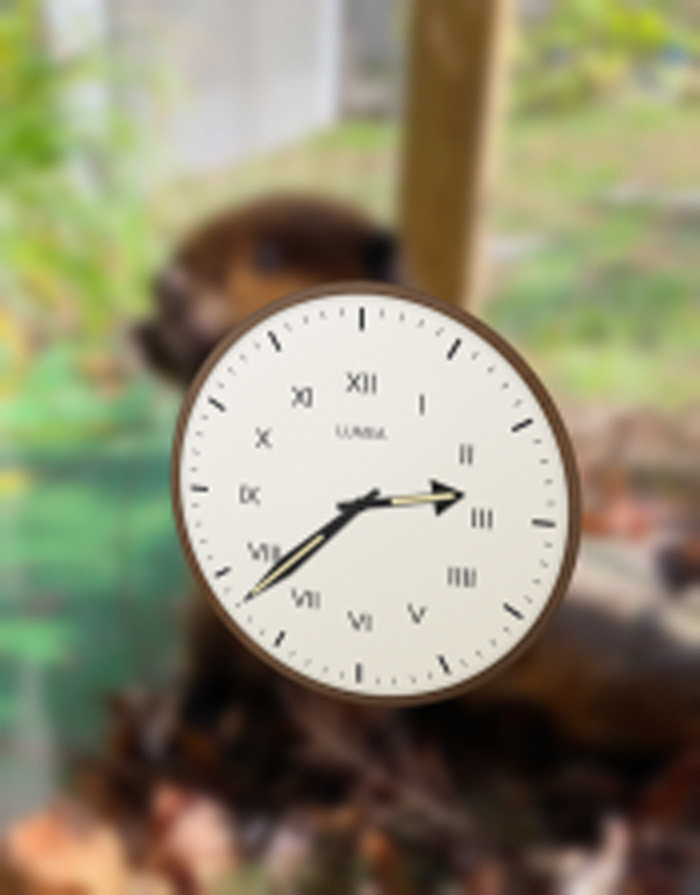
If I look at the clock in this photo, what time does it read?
2:38
